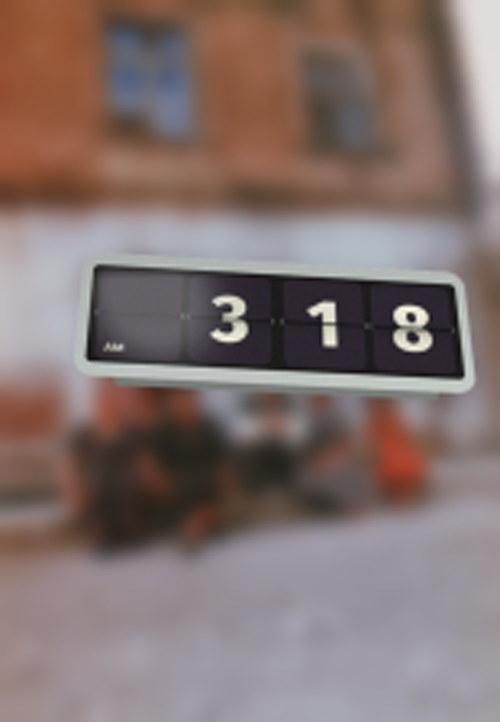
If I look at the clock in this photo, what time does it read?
3:18
